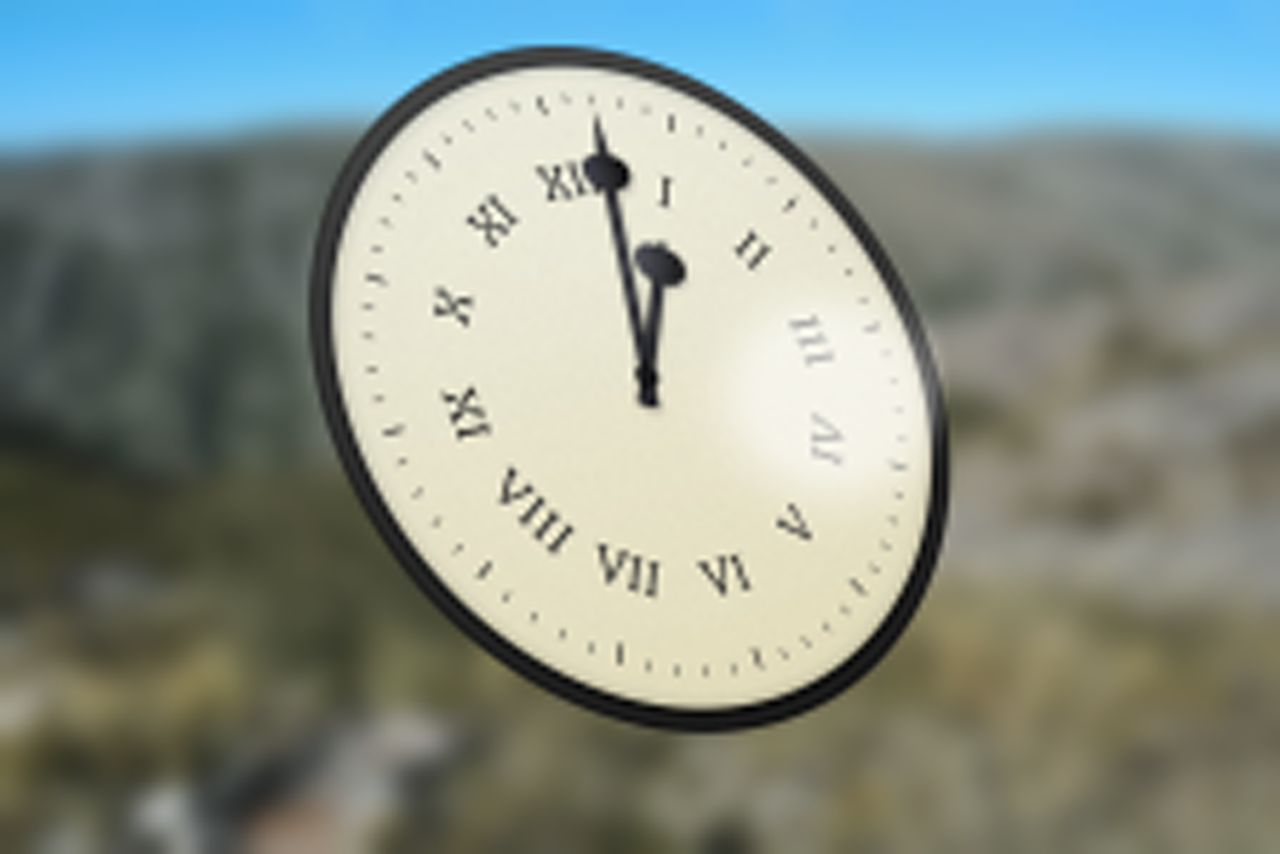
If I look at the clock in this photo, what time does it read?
1:02
